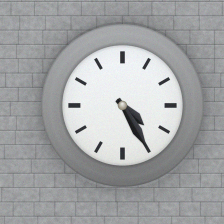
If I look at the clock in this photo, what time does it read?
4:25
